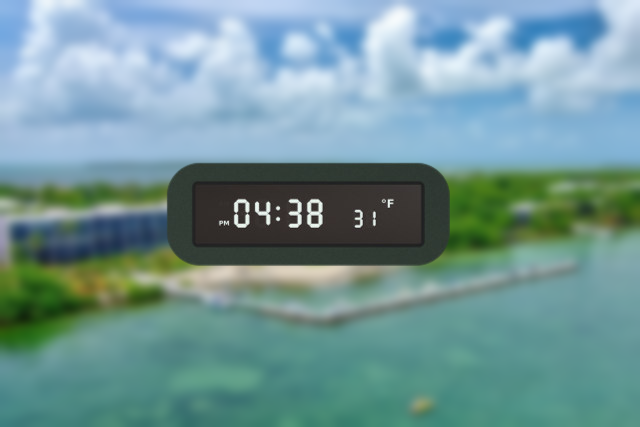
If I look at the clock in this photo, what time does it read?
4:38
